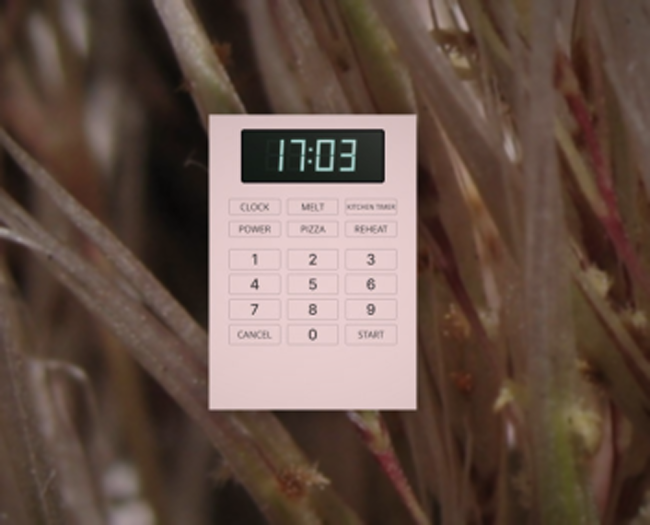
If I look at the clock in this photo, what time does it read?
17:03
